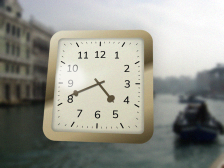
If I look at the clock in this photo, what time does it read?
4:41
